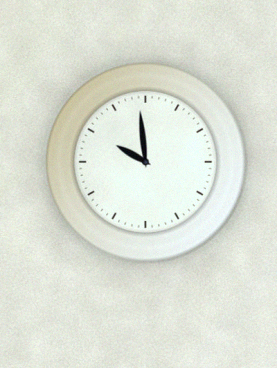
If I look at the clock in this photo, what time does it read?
9:59
